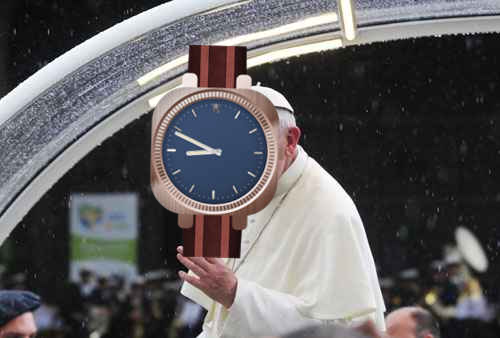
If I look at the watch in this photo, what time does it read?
8:49
